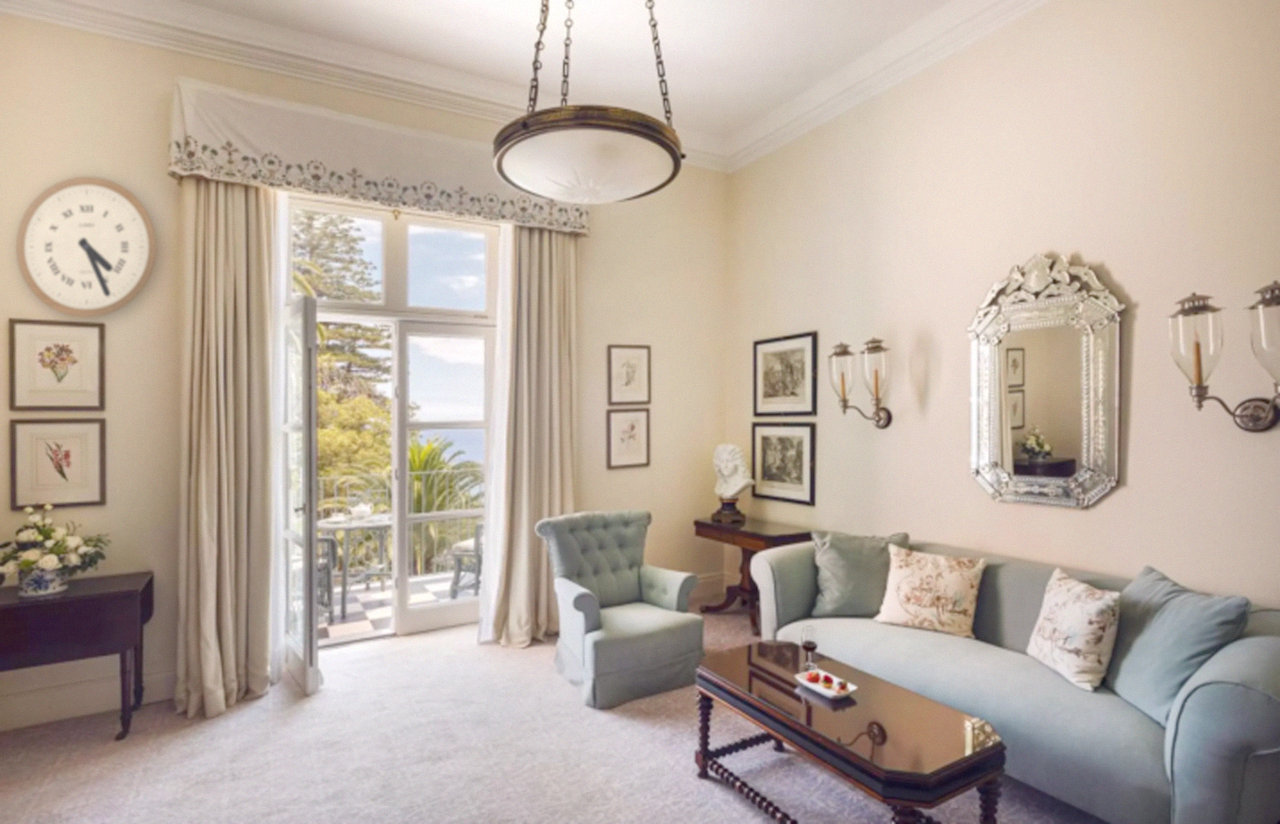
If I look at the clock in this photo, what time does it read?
4:26
